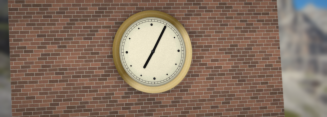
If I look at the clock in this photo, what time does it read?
7:05
